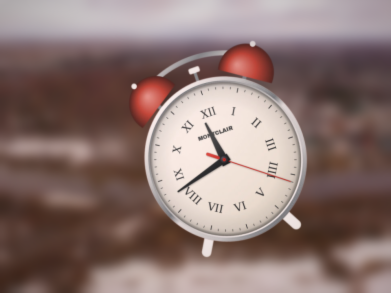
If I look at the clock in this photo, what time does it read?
11:42:21
